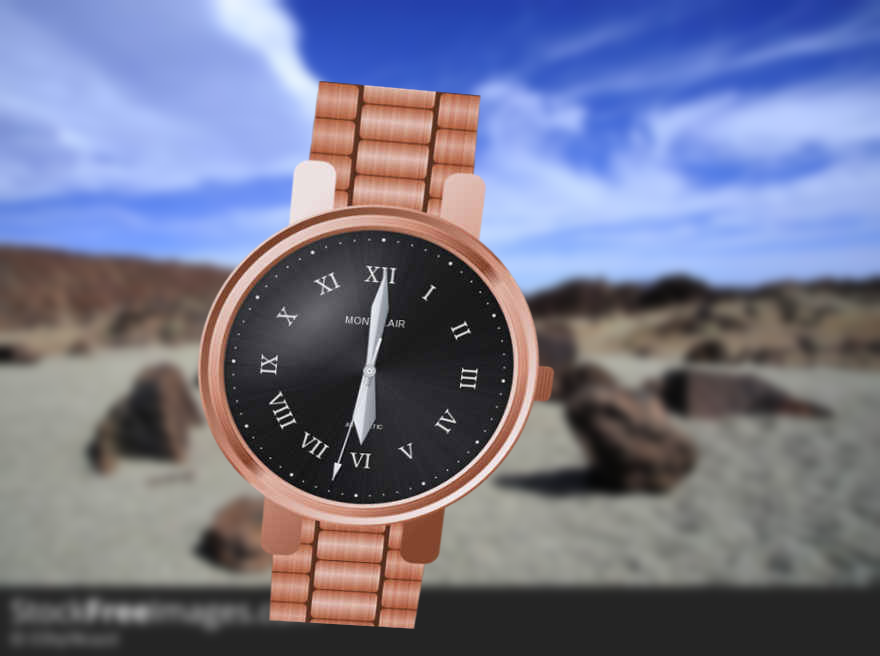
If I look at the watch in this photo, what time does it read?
6:00:32
